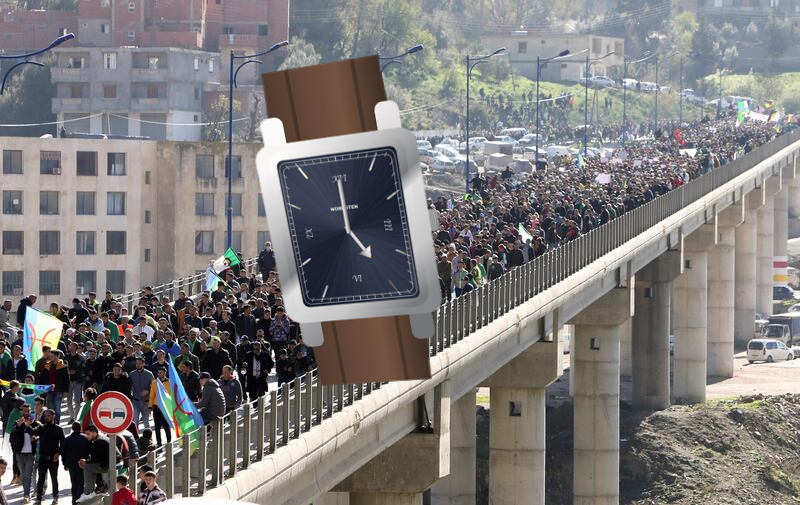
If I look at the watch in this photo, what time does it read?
5:00
